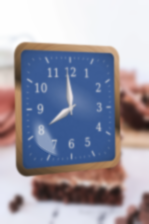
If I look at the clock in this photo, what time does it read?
7:59
